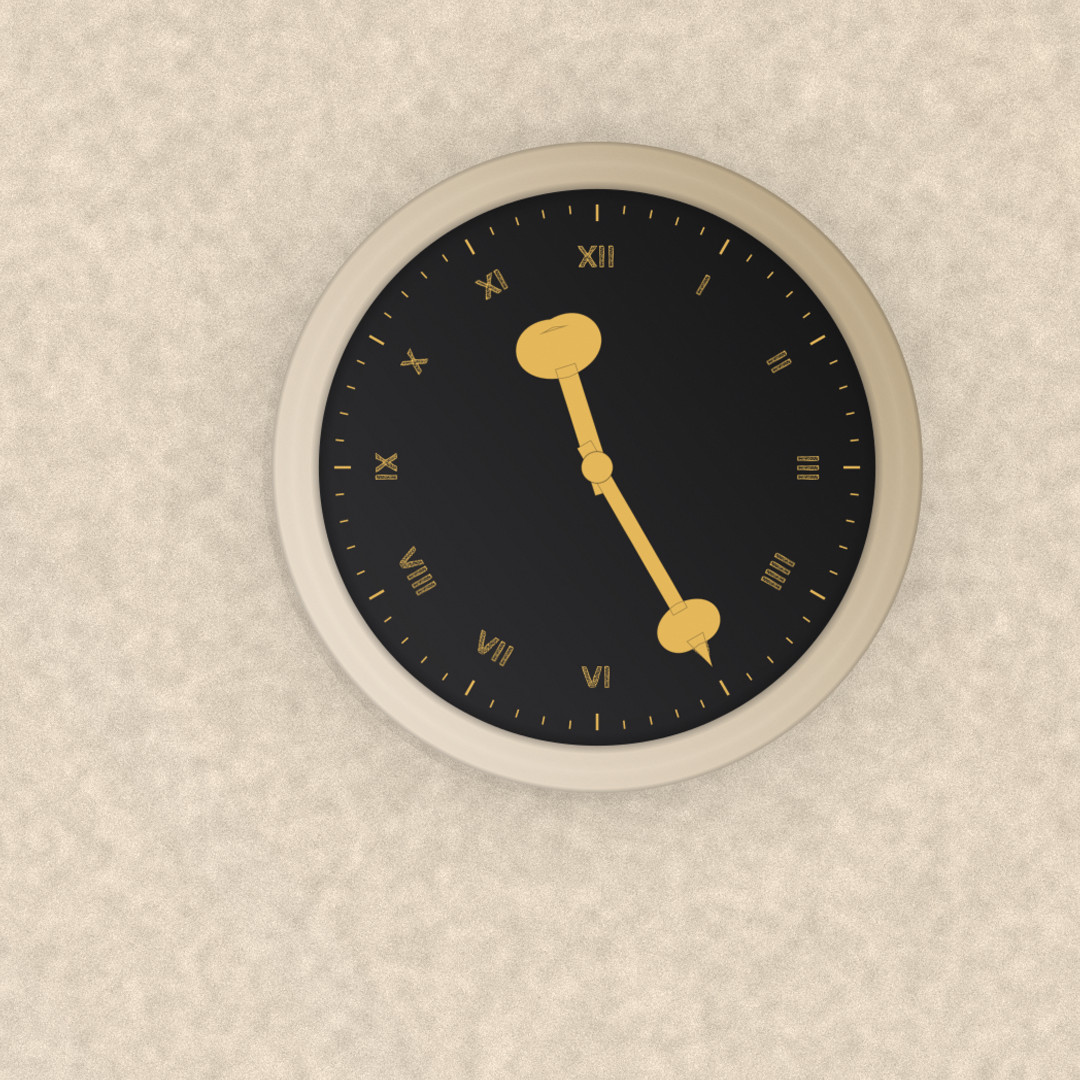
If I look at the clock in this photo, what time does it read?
11:25
